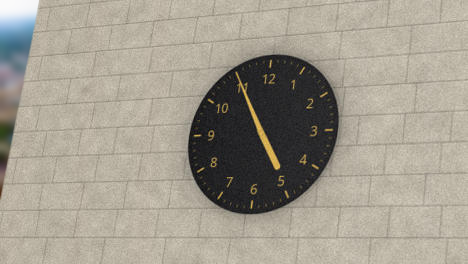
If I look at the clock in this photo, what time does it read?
4:55
